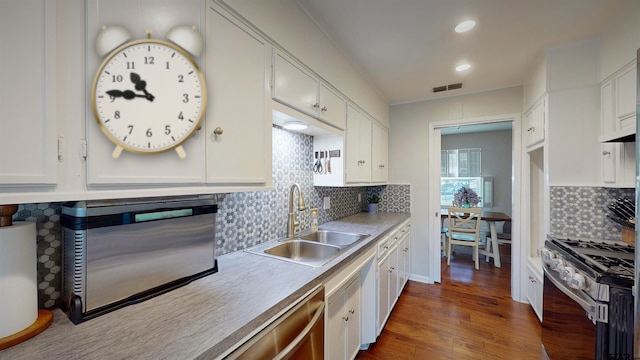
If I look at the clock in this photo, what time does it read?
10:46
